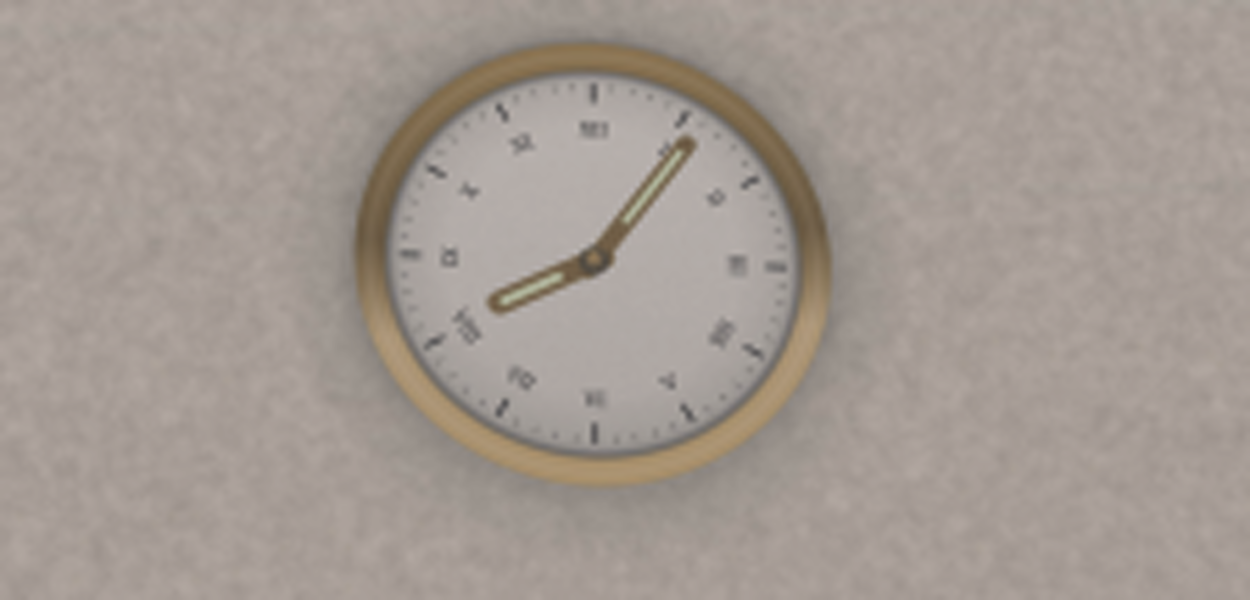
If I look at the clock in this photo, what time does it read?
8:06
